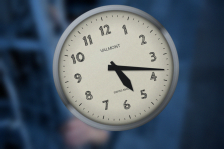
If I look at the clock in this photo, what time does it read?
5:18
